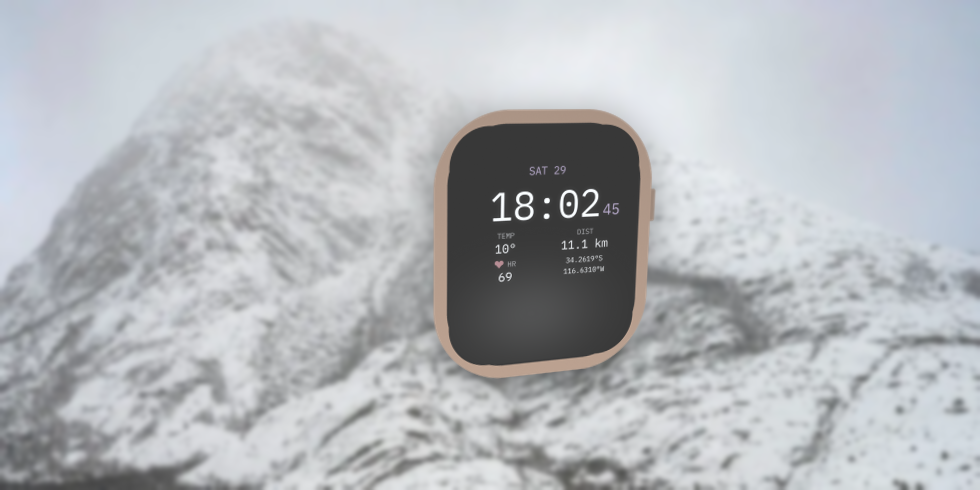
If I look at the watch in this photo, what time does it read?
18:02:45
